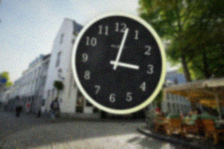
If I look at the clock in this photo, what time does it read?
3:02
